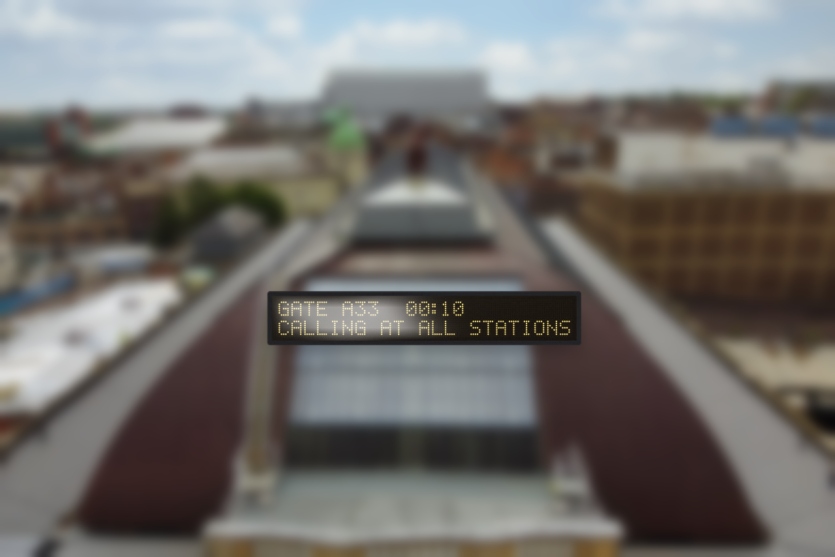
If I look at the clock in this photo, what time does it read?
0:10
